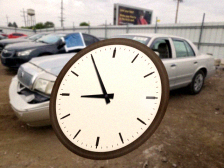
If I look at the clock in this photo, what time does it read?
8:55
